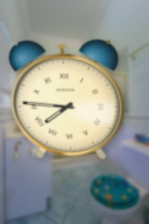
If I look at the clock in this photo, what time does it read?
7:46
